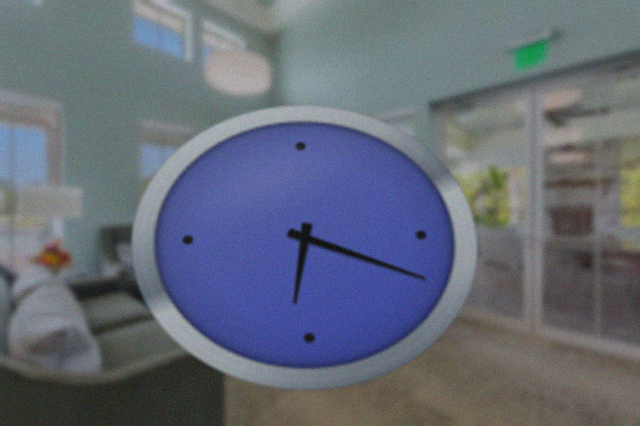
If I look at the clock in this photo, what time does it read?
6:19
